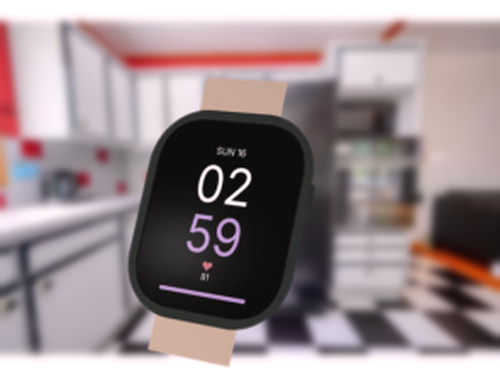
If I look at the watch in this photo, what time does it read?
2:59
